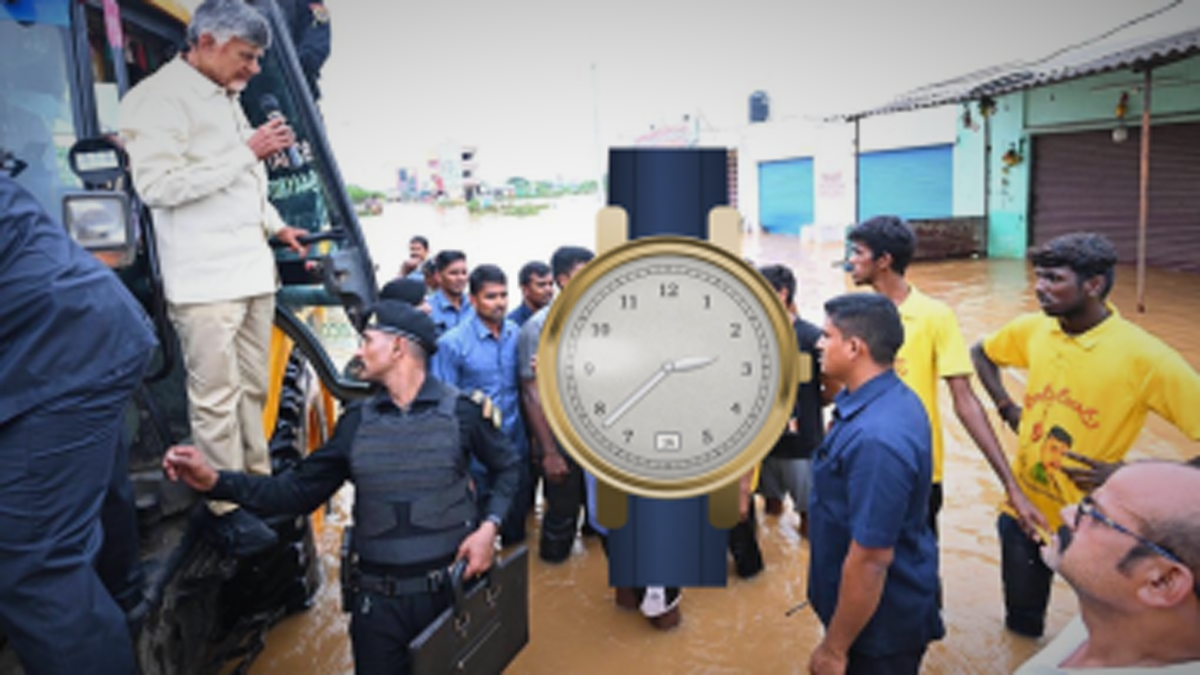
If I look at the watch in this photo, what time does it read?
2:38
